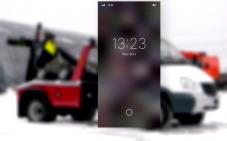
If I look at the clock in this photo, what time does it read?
13:23
